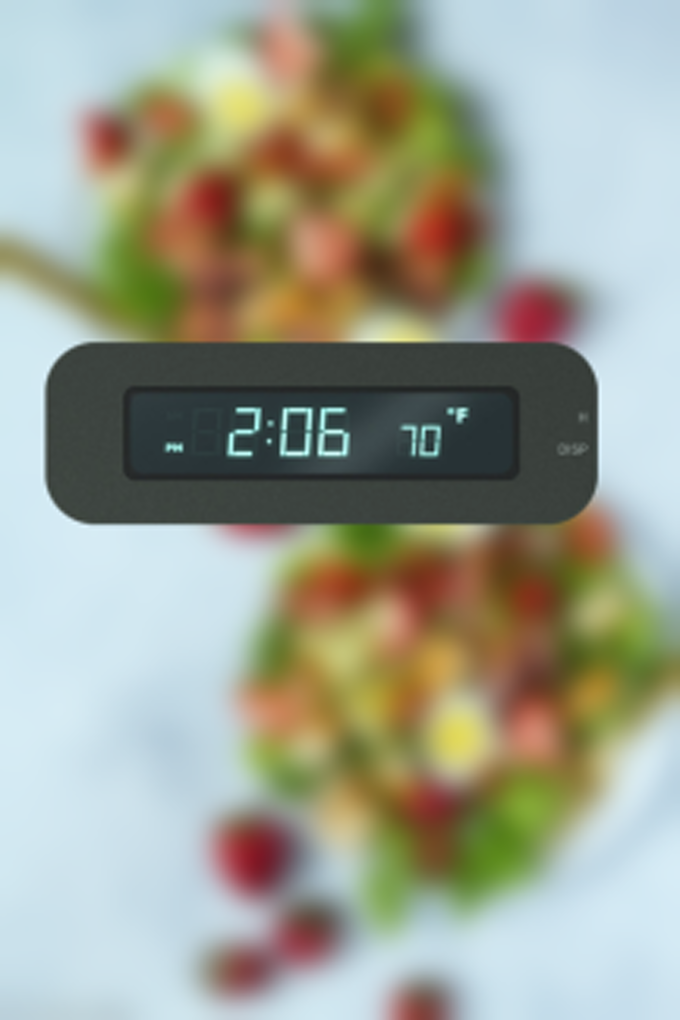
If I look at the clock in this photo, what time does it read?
2:06
